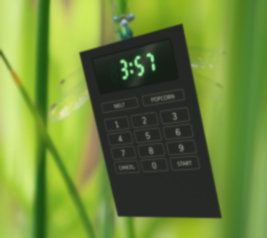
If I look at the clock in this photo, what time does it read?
3:57
